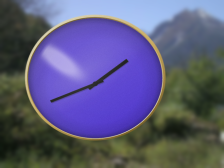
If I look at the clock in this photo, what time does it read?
1:41
